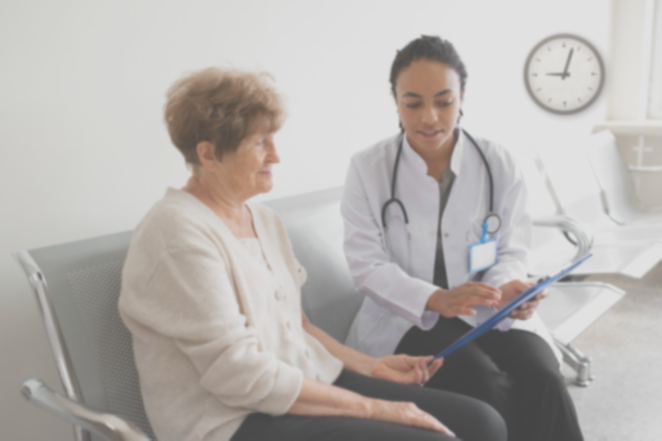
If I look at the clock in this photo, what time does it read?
9:03
